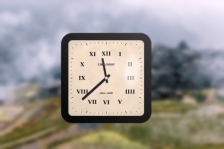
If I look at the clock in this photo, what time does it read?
11:38
